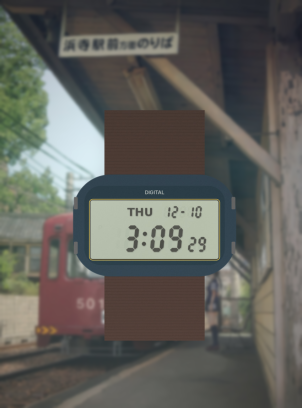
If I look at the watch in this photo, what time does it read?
3:09:29
